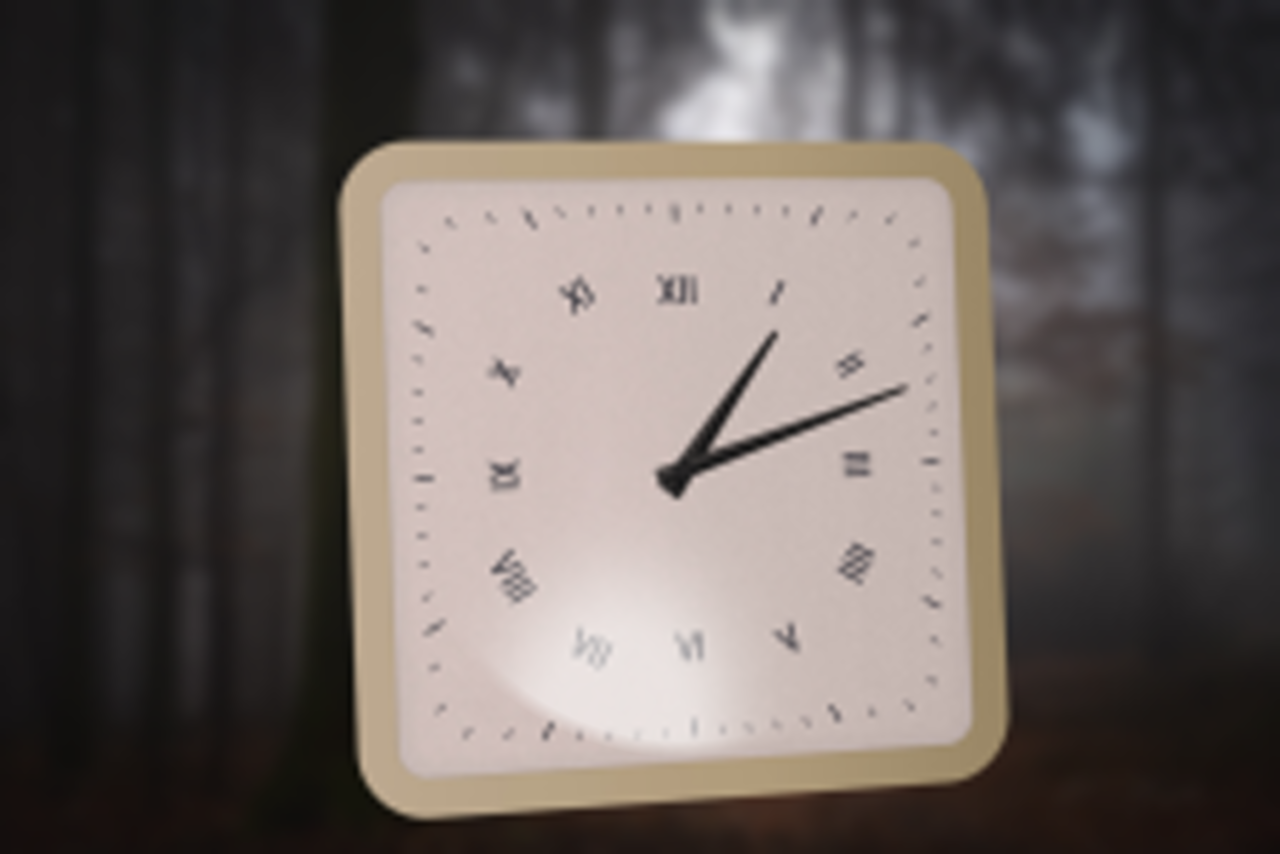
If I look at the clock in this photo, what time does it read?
1:12
